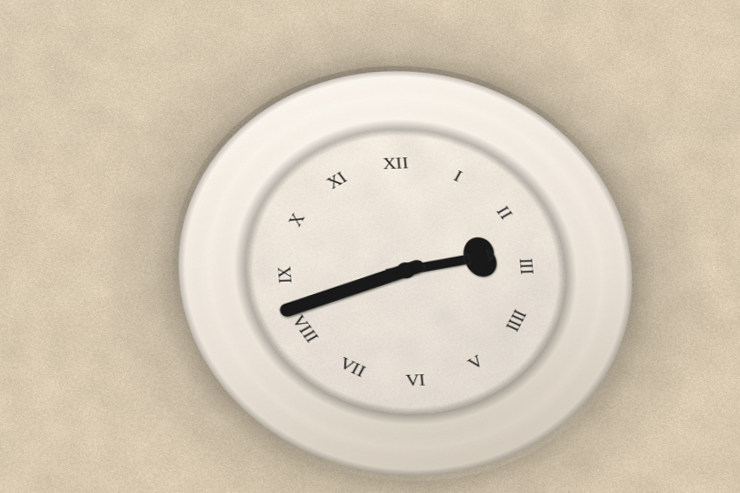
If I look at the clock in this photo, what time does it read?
2:42
